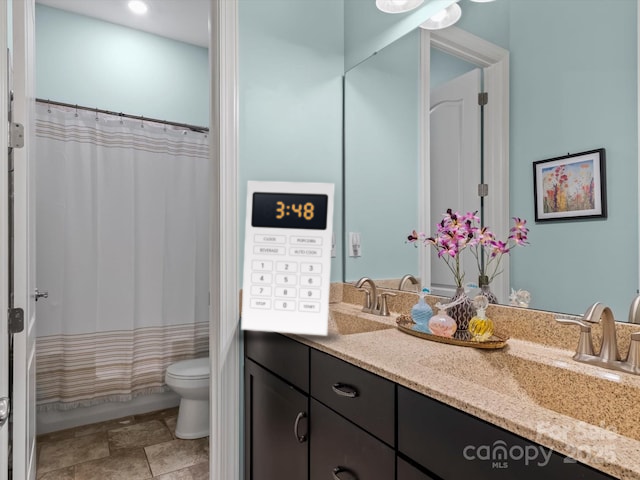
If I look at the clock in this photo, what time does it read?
3:48
